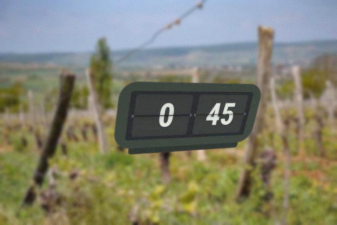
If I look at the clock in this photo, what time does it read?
0:45
